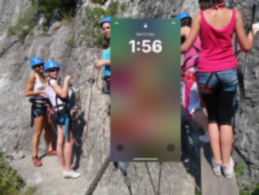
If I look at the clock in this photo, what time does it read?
1:56
